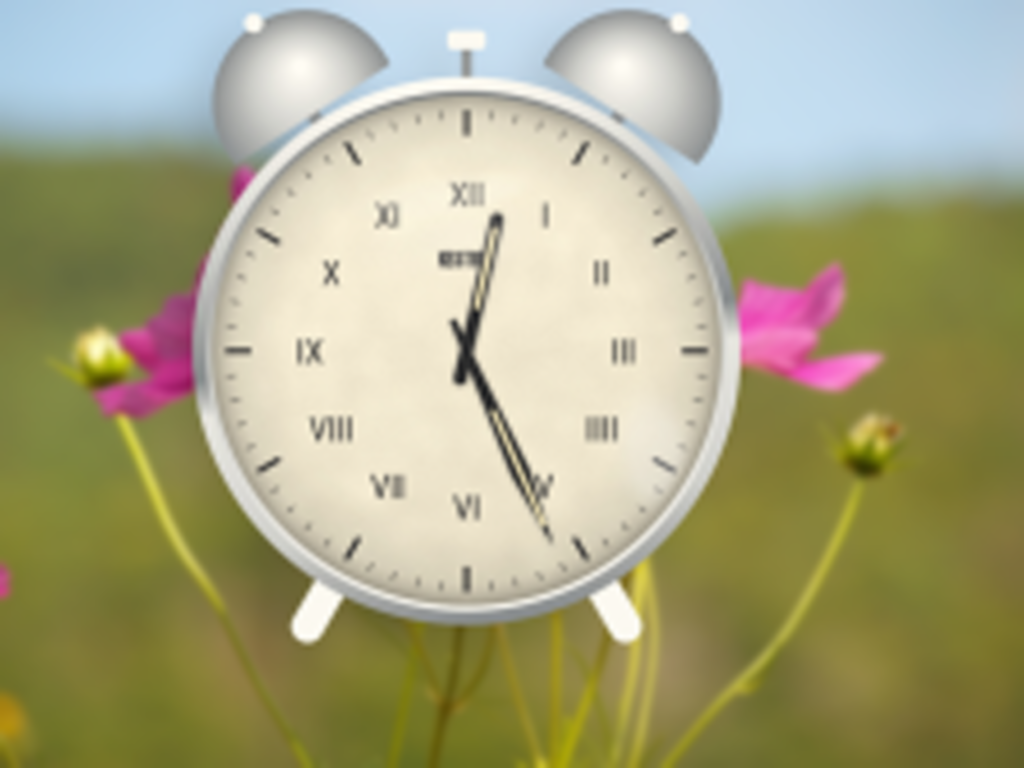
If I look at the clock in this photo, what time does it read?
12:26
